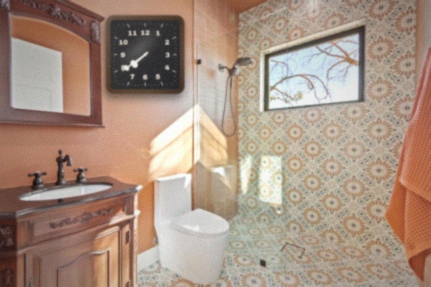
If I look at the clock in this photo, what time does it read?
7:39
